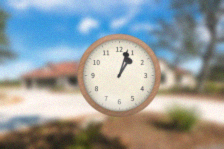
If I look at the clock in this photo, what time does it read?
1:03
